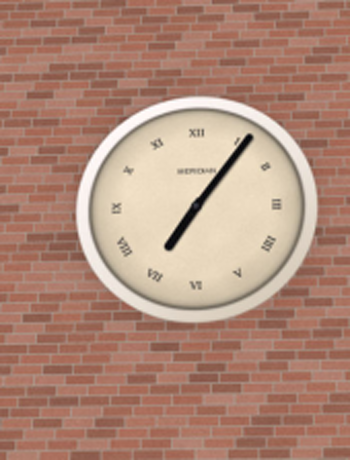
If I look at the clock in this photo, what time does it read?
7:06
